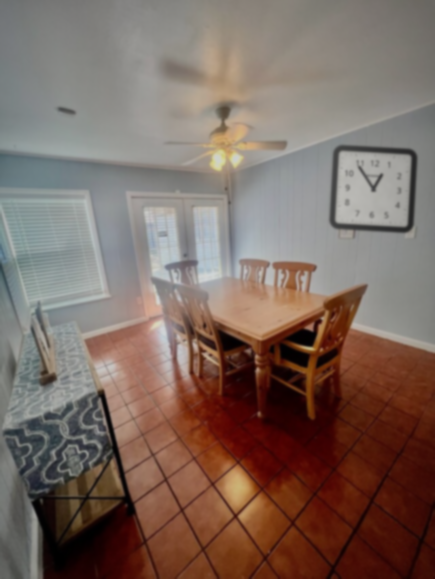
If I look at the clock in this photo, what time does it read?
12:54
